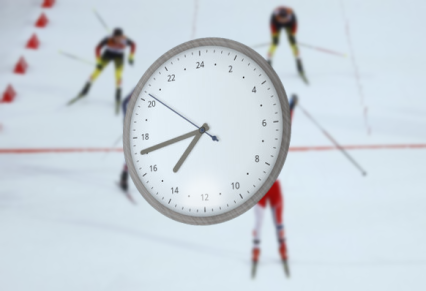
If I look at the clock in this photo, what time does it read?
14:42:51
